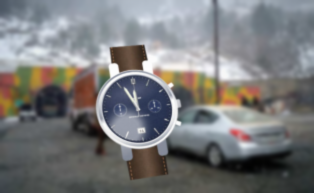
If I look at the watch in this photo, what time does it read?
11:56
